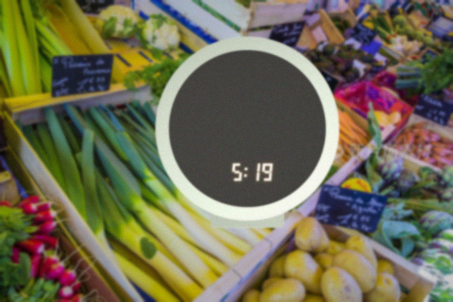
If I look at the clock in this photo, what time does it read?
5:19
